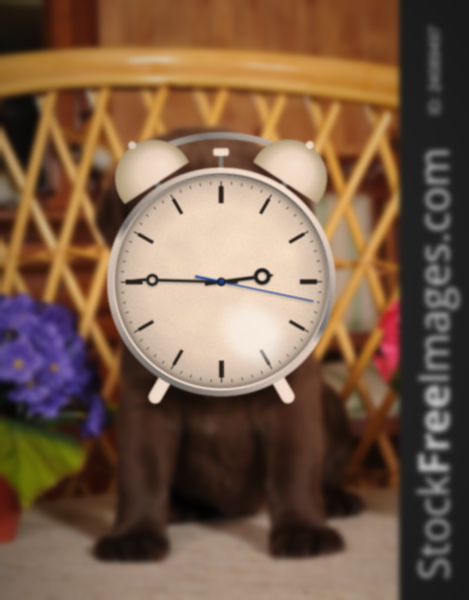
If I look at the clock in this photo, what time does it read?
2:45:17
